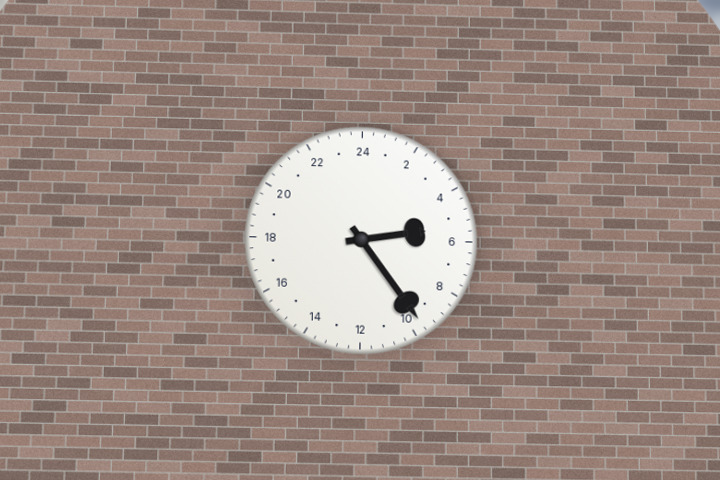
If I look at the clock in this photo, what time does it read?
5:24
